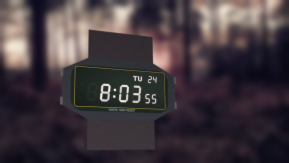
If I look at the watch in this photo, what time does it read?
8:03:55
